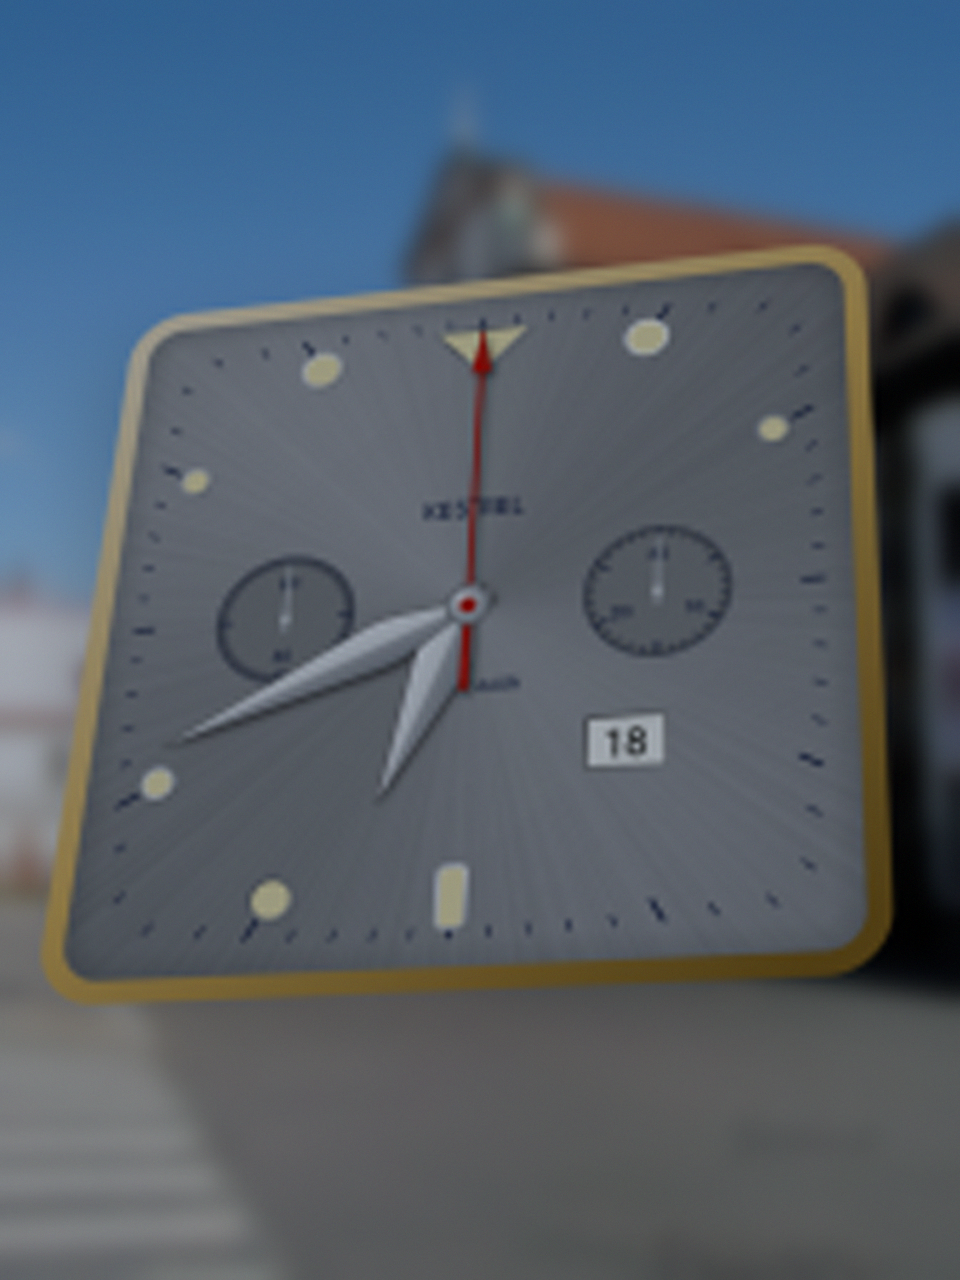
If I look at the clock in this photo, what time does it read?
6:41
